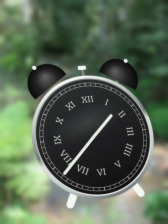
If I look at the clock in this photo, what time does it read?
1:38
